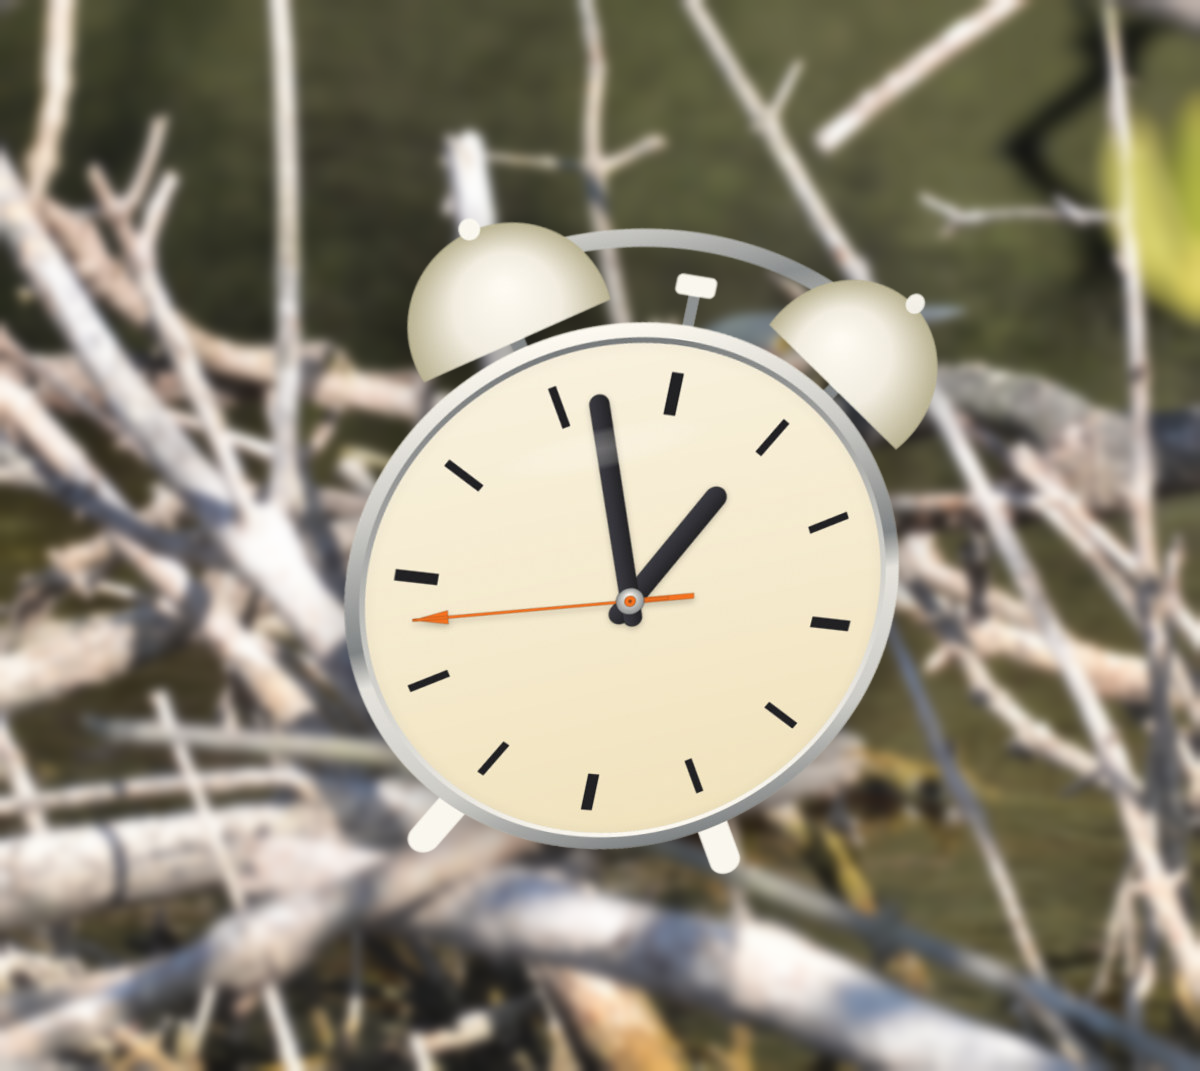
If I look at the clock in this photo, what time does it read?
12:56:43
